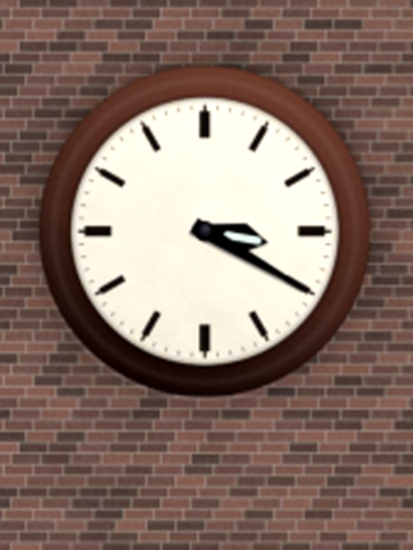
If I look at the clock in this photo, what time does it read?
3:20
